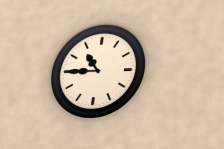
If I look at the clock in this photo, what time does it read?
10:45
